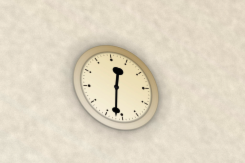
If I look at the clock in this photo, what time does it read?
12:32
